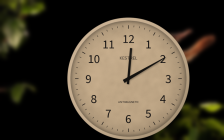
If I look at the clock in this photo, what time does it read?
12:10
